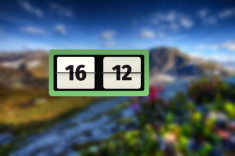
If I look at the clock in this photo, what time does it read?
16:12
